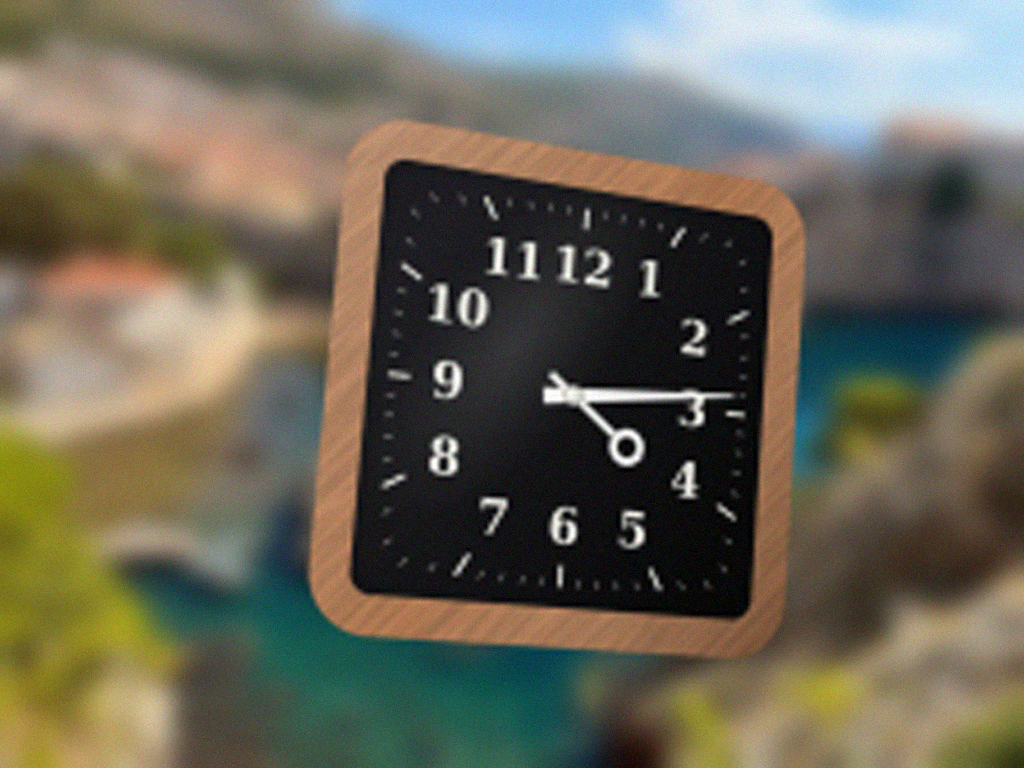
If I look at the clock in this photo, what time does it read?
4:14
